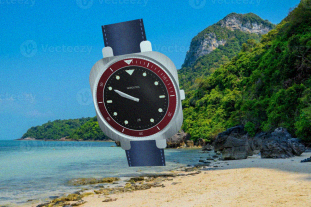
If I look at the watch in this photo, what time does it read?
9:50
